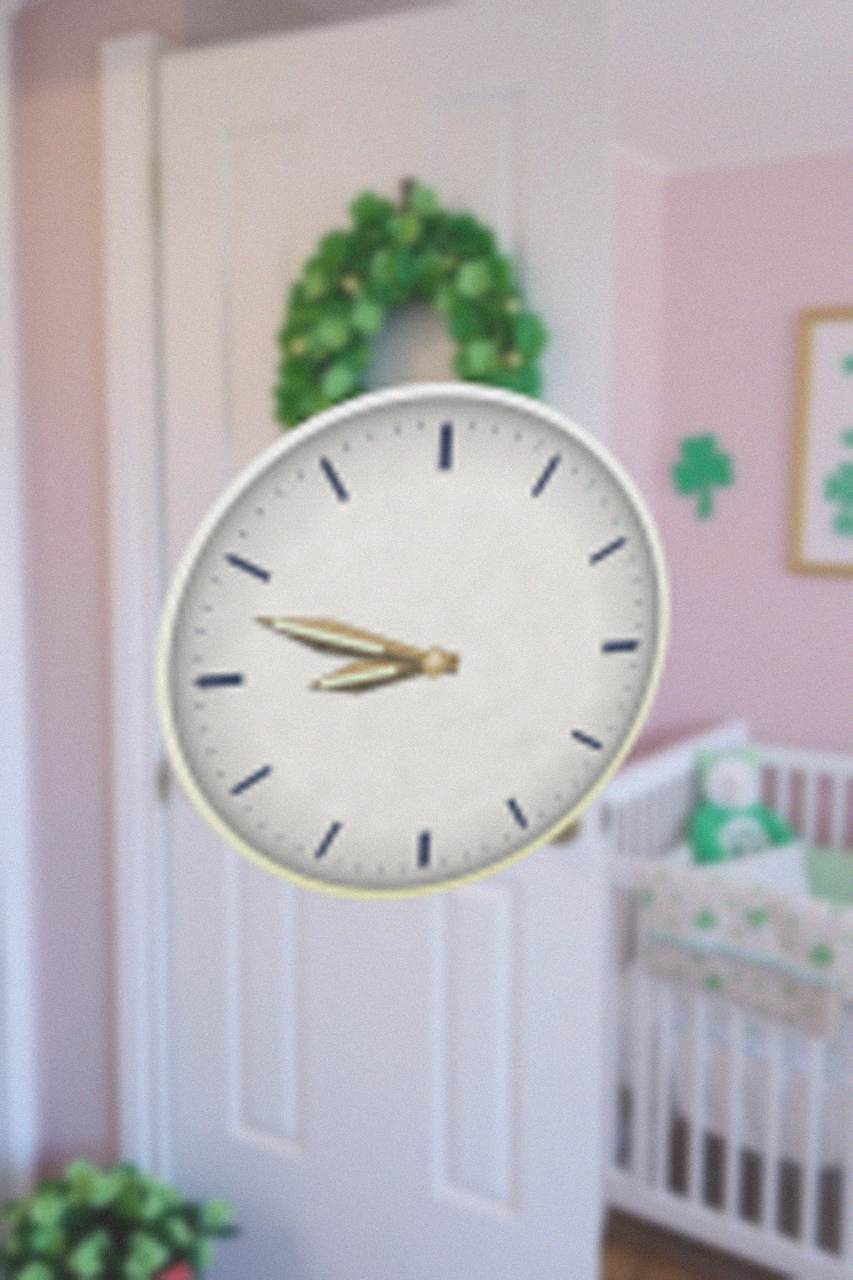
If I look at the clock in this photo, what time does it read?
8:48
